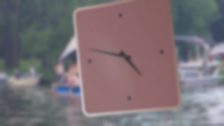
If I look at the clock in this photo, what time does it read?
4:48
